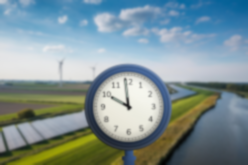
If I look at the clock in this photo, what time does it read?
9:59
